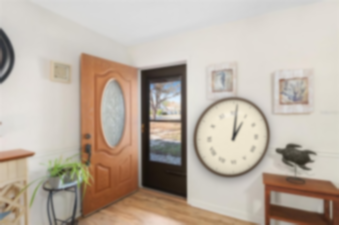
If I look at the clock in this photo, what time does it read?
1:01
